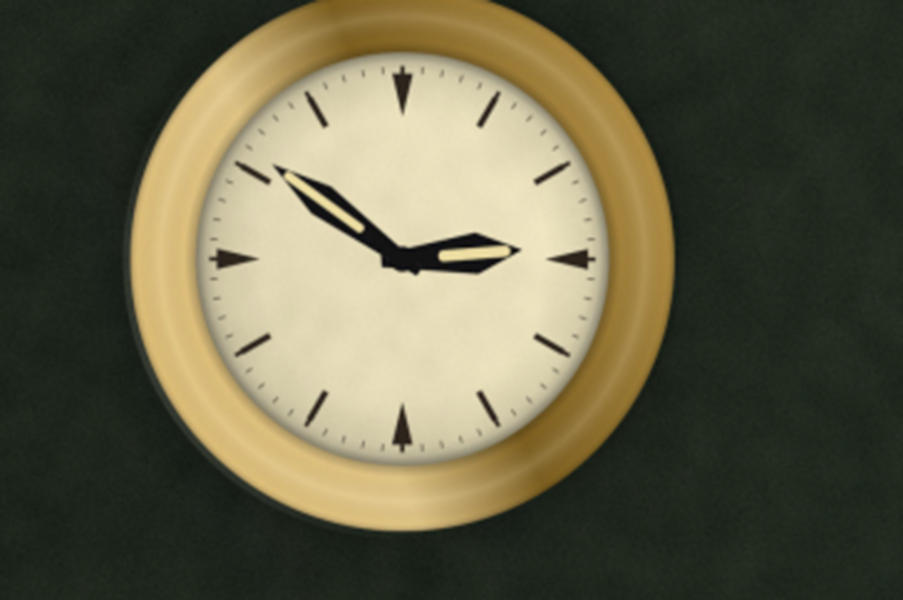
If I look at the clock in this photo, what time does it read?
2:51
